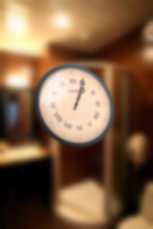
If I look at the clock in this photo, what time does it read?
1:04
